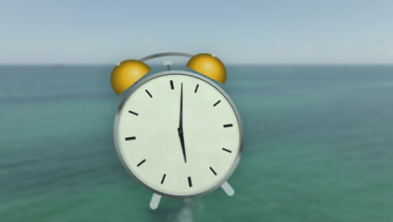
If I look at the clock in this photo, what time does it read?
6:02
